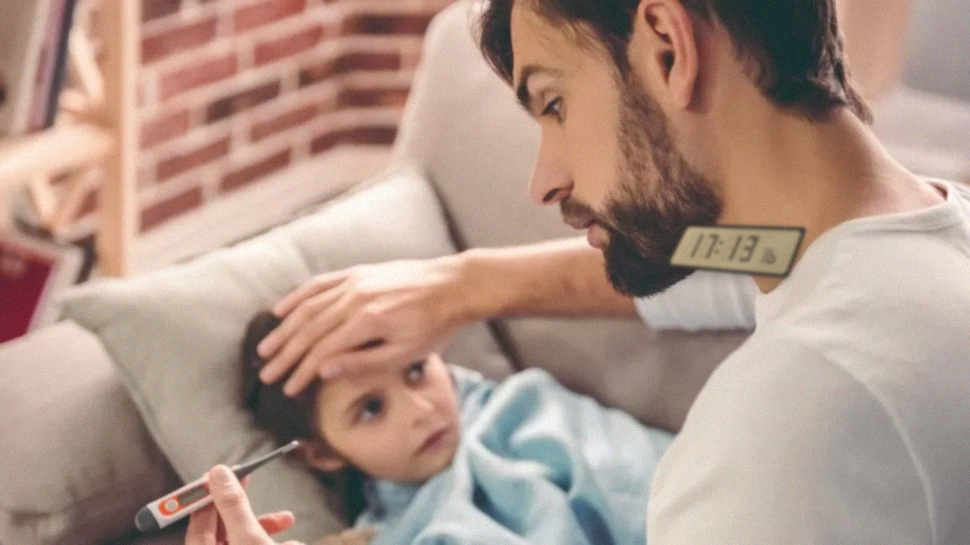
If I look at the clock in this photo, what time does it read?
17:13:16
